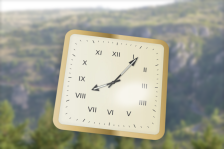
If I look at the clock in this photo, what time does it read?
8:06
